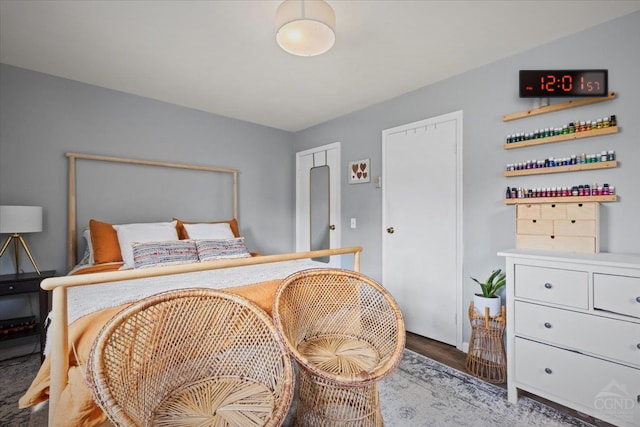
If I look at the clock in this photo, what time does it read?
12:01:57
